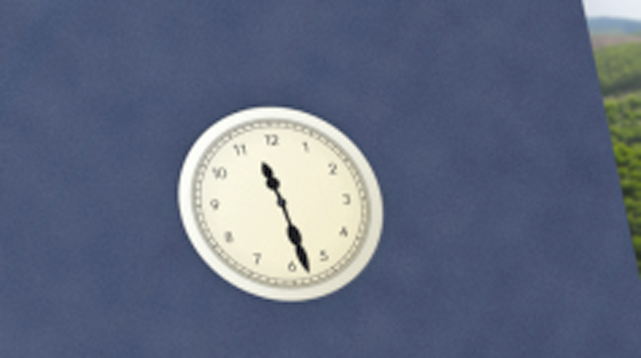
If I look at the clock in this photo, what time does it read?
11:28
